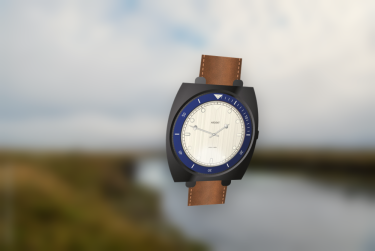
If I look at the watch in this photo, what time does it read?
1:48
